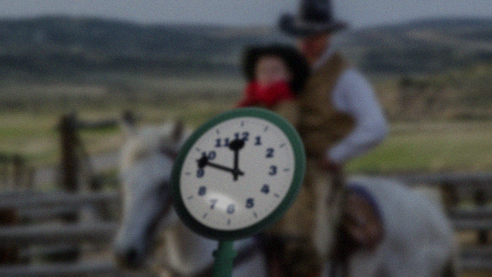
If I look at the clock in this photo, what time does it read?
11:48
